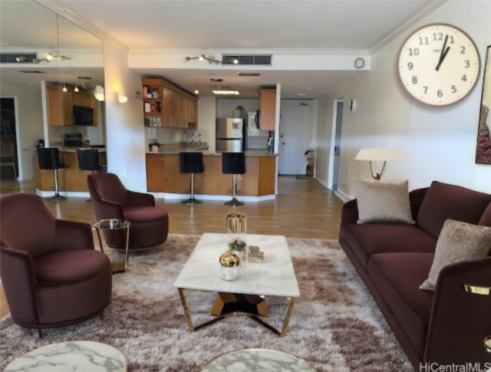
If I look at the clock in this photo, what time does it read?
1:03
